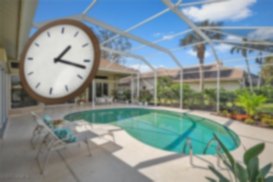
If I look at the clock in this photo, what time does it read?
1:17
